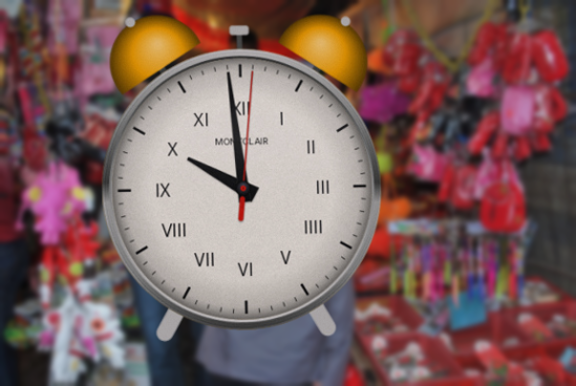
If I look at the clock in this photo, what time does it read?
9:59:01
